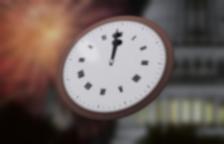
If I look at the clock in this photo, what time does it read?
11:59
